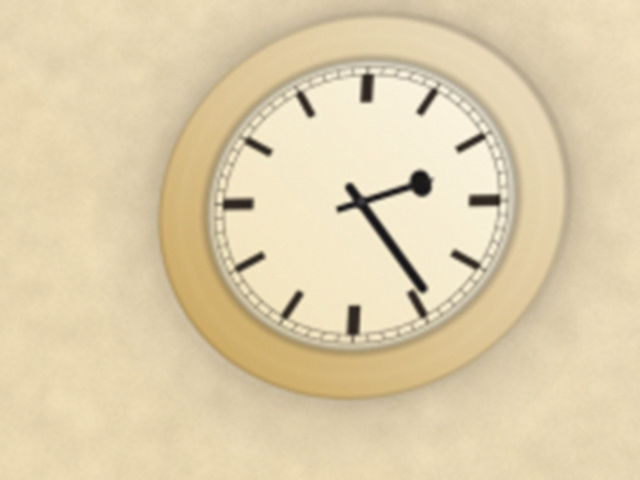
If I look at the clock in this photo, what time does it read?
2:24
